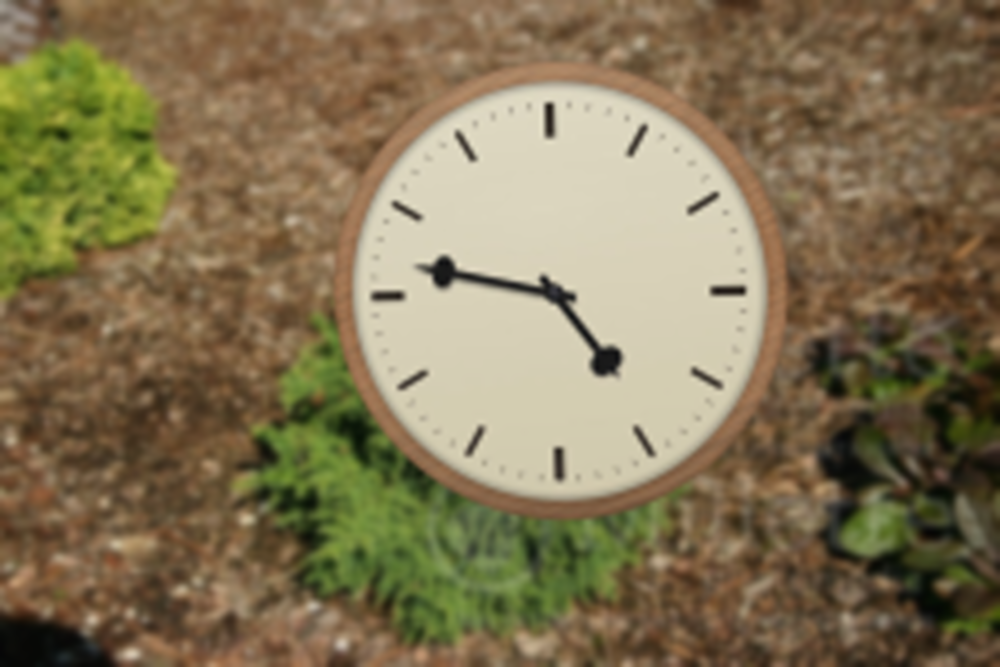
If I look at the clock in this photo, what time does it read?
4:47
